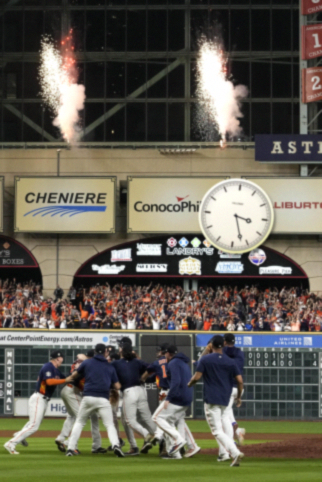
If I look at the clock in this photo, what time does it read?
3:27
